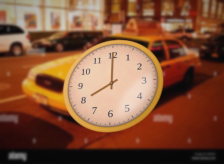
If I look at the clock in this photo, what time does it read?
8:00
